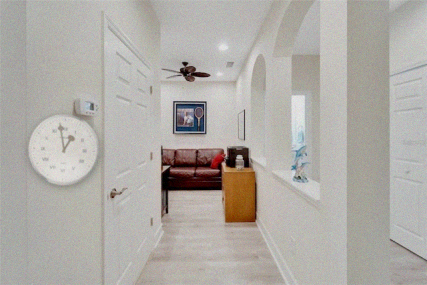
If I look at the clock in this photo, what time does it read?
12:58
